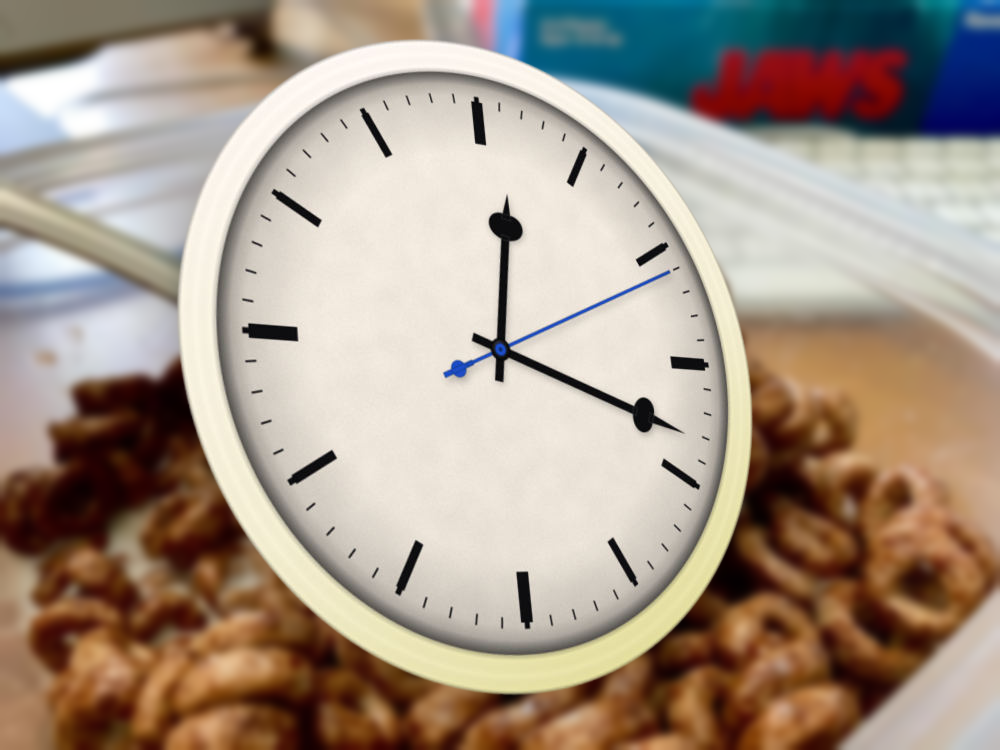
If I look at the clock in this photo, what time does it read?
12:18:11
